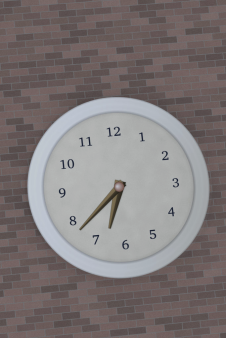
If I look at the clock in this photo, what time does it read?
6:38
